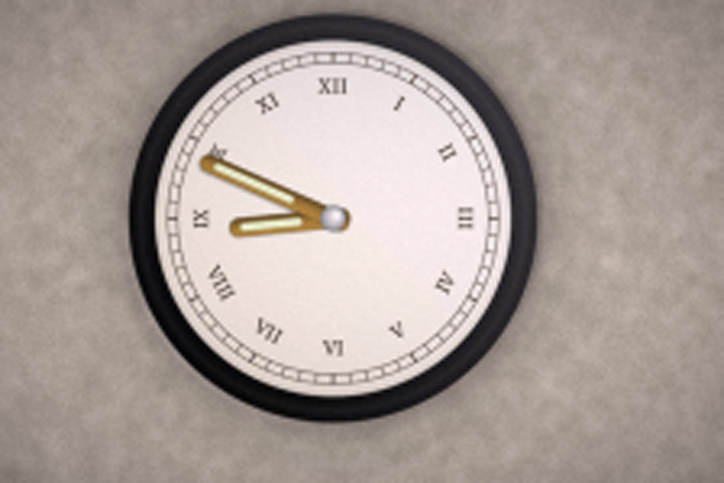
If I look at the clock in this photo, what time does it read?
8:49
